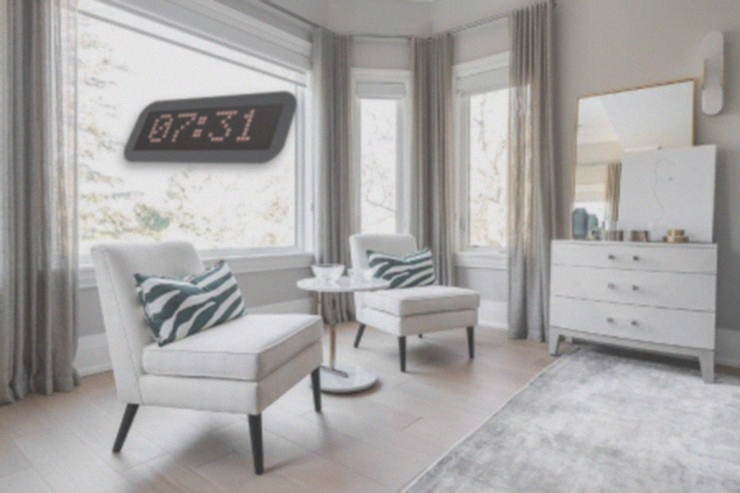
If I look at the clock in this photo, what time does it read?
7:31
